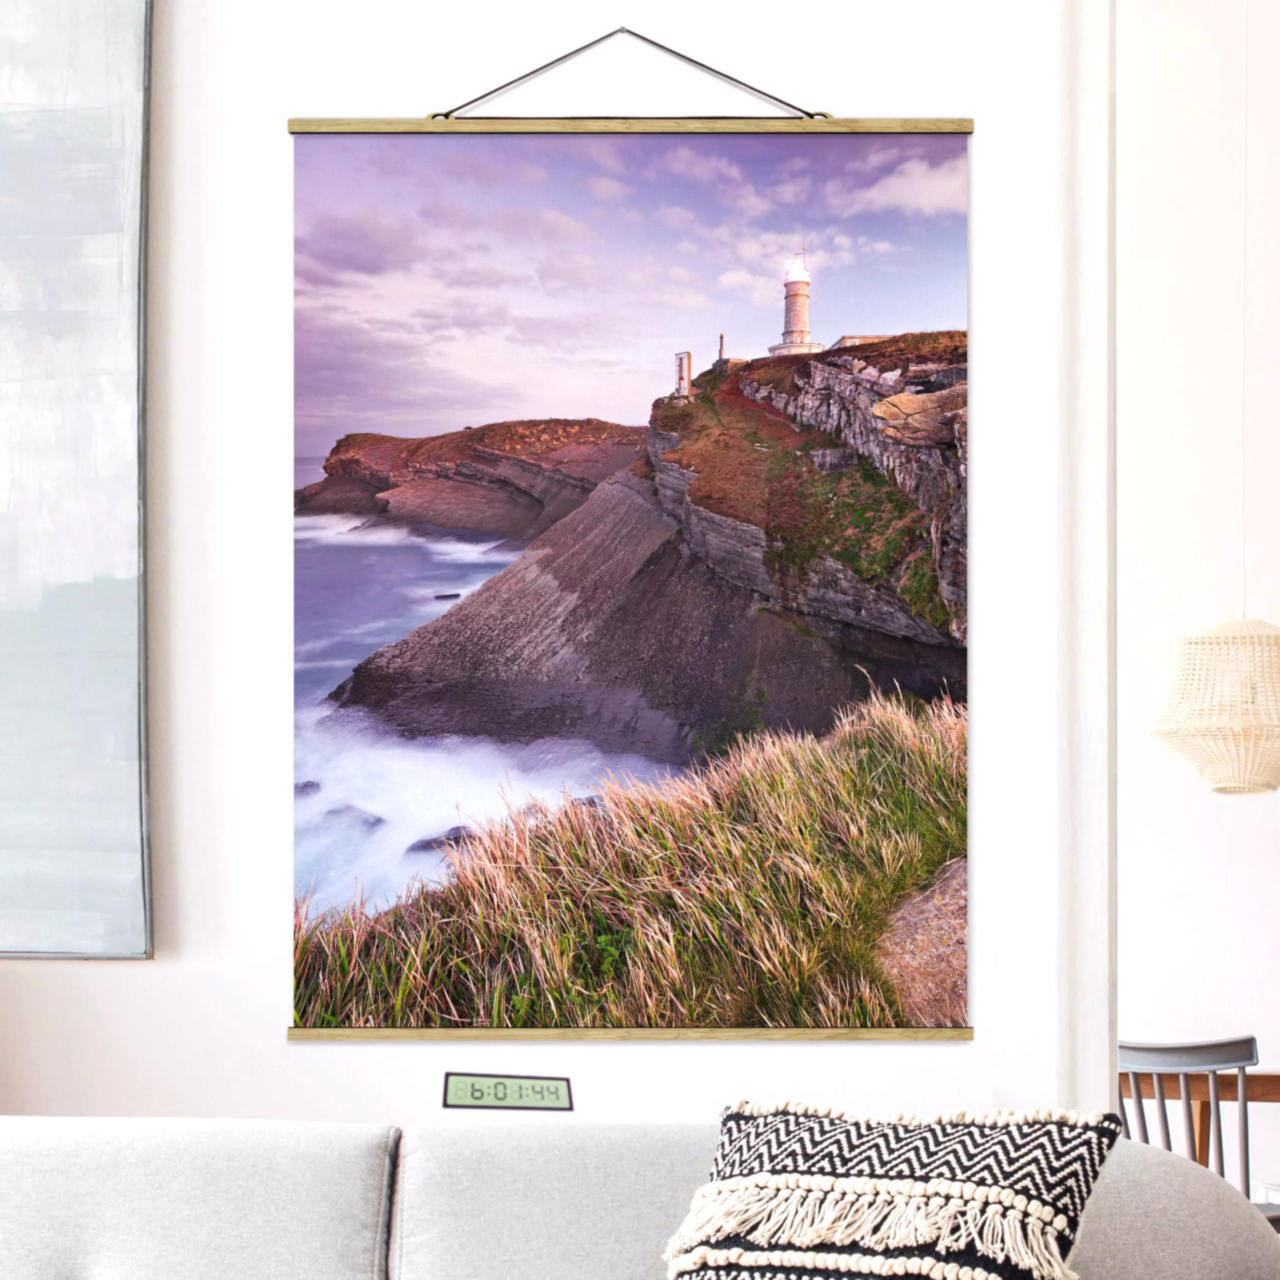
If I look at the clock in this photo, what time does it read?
6:01:44
